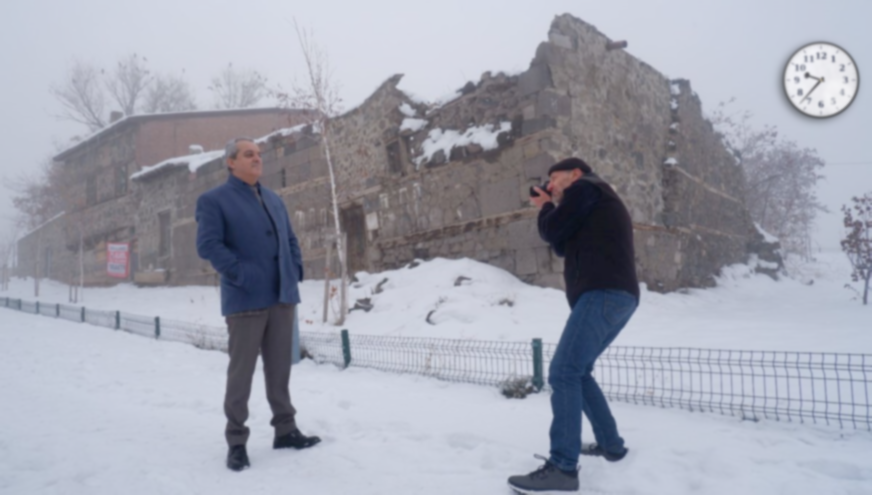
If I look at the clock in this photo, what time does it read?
9:37
